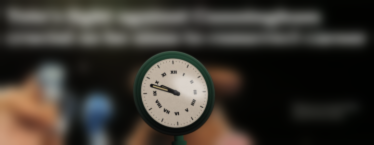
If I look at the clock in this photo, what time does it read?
9:48
